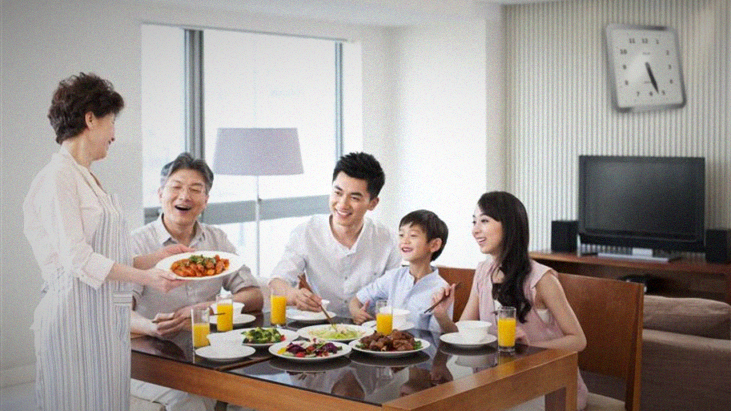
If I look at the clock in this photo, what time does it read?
5:27
